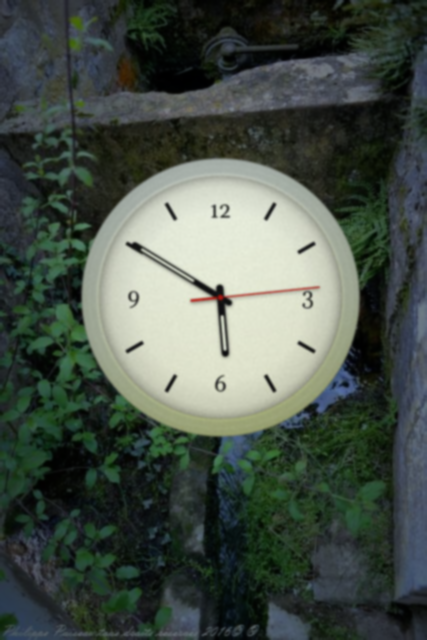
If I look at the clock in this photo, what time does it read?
5:50:14
